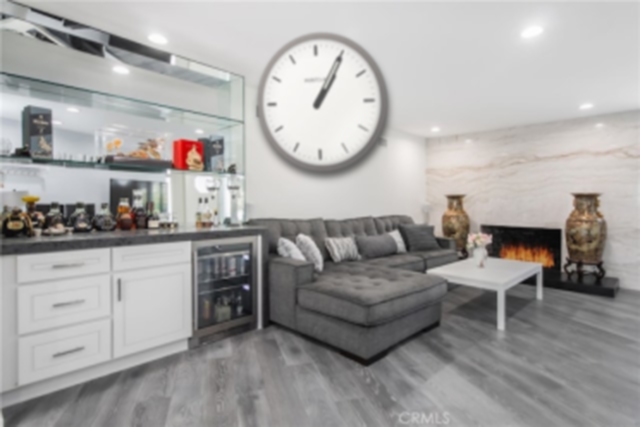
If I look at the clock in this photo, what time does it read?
1:05
